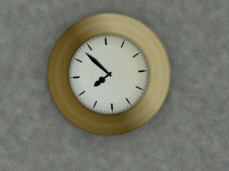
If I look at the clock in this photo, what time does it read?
7:53
